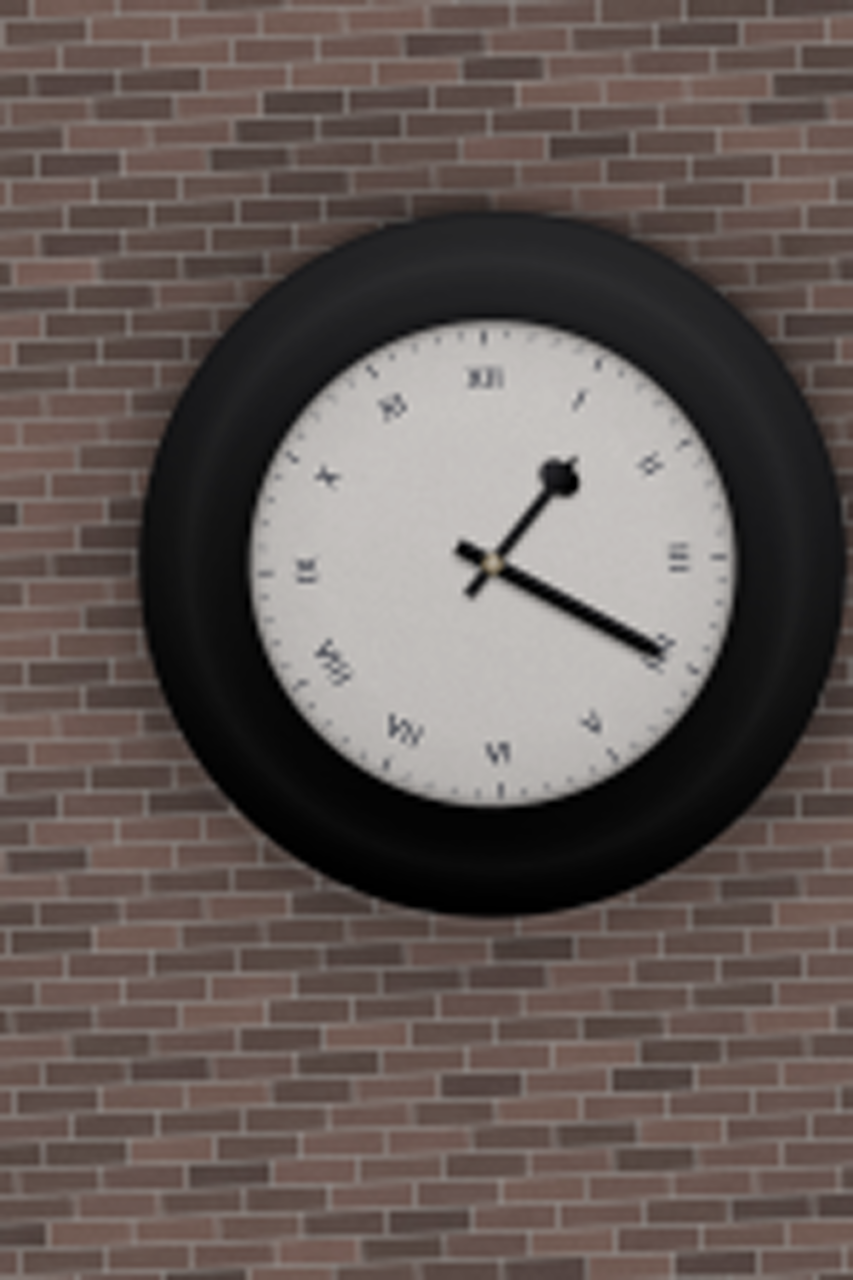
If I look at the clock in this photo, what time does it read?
1:20
